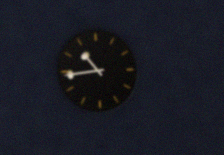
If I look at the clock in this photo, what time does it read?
10:44
